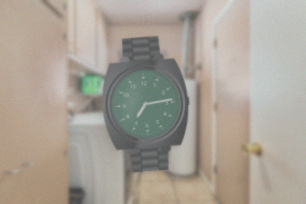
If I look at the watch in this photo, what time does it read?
7:14
